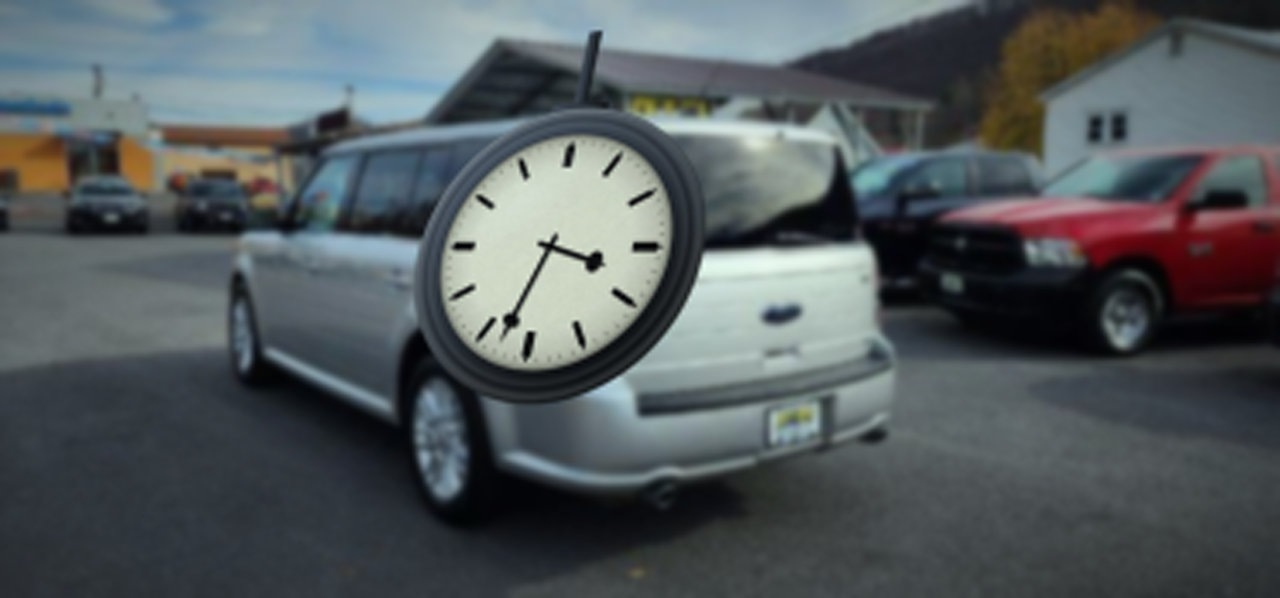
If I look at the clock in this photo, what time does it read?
3:33
